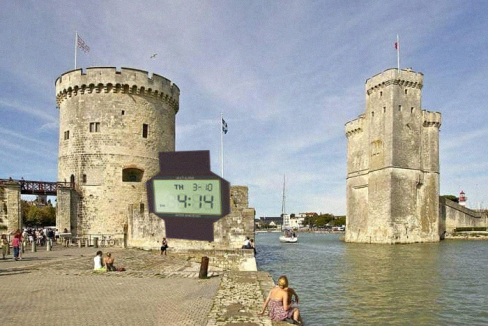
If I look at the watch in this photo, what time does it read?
4:14
